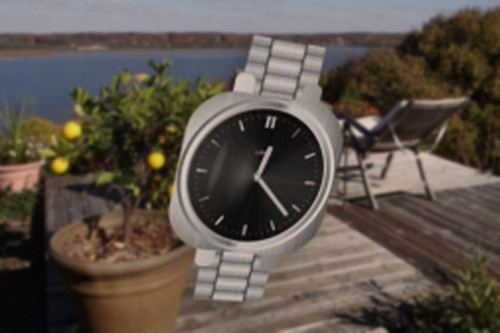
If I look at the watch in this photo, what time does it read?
12:22
